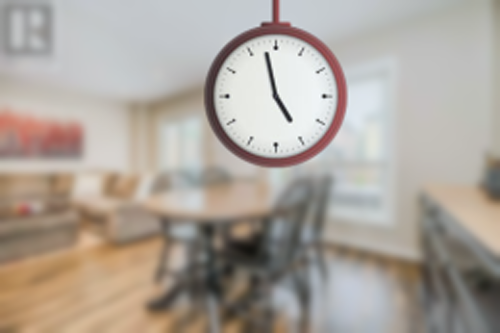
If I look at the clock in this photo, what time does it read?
4:58
